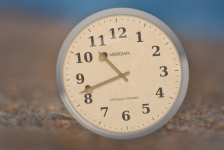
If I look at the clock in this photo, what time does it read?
10:42
